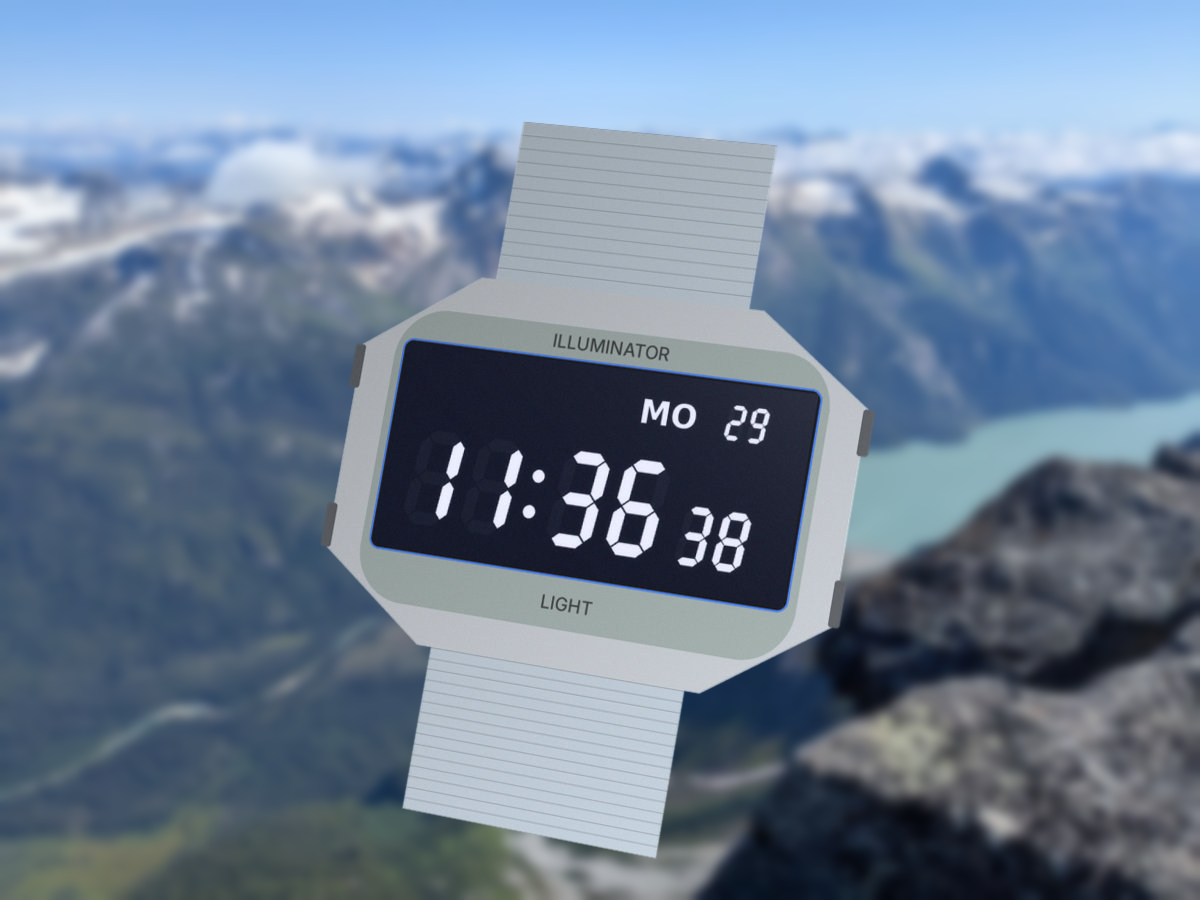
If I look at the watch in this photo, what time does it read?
11:36:38
